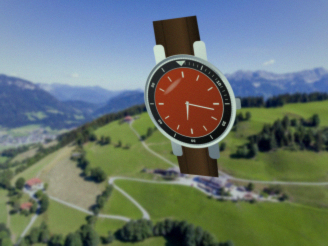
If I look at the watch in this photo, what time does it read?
6:17
